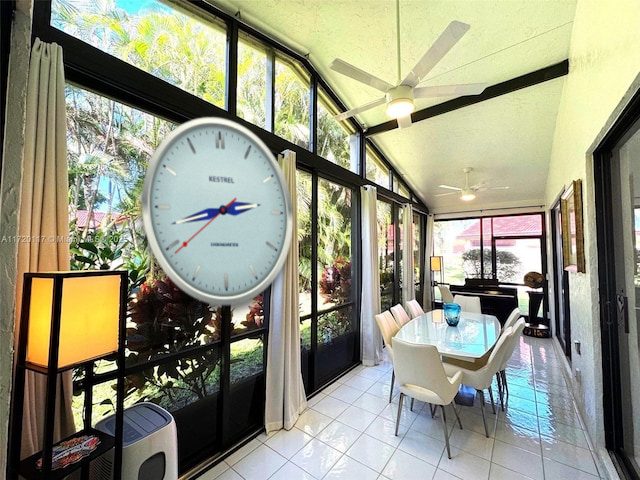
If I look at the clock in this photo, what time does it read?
2:42:39
